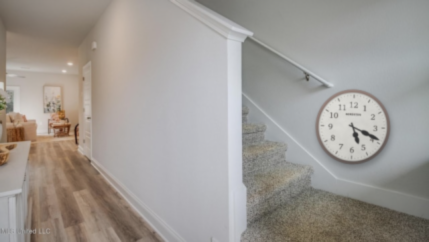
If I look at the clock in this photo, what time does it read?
5:19
